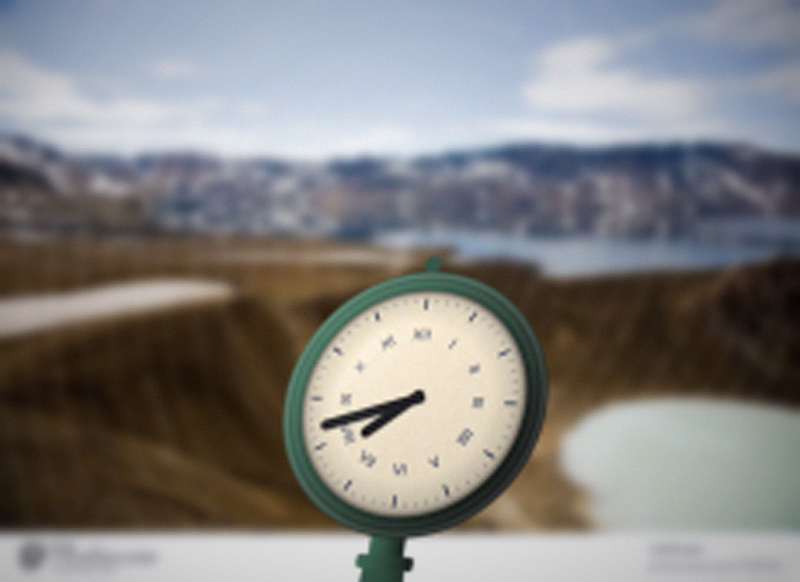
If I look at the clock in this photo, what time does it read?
7:42
